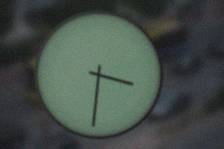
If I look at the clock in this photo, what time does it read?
3:31
